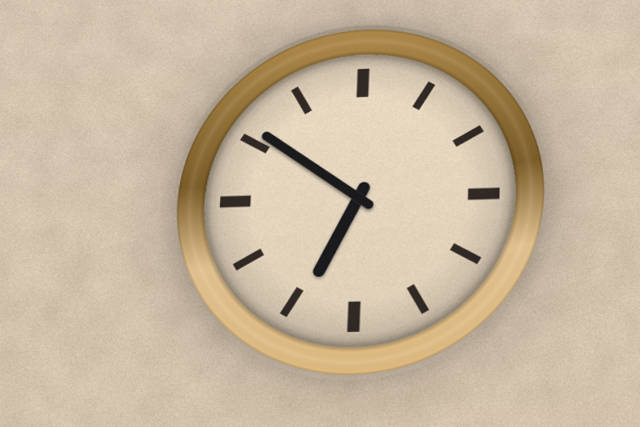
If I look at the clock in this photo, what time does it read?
6:51
